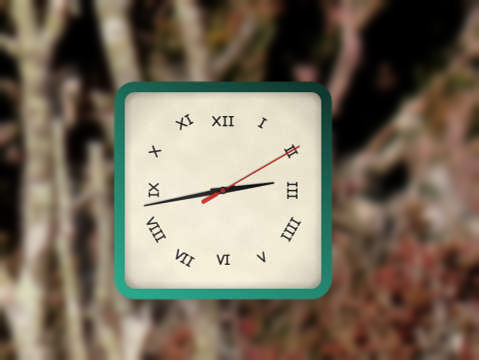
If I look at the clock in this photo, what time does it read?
2:43:10
